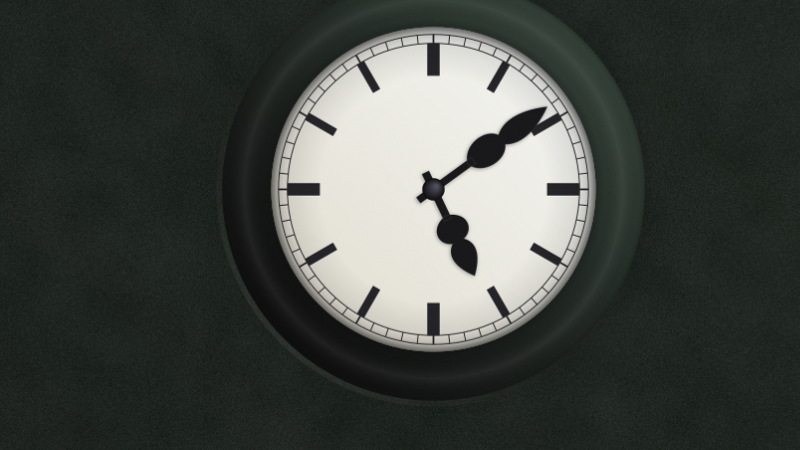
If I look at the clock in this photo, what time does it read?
5:09
